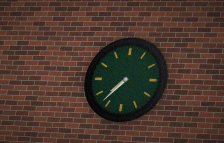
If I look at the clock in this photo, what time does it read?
7:37
